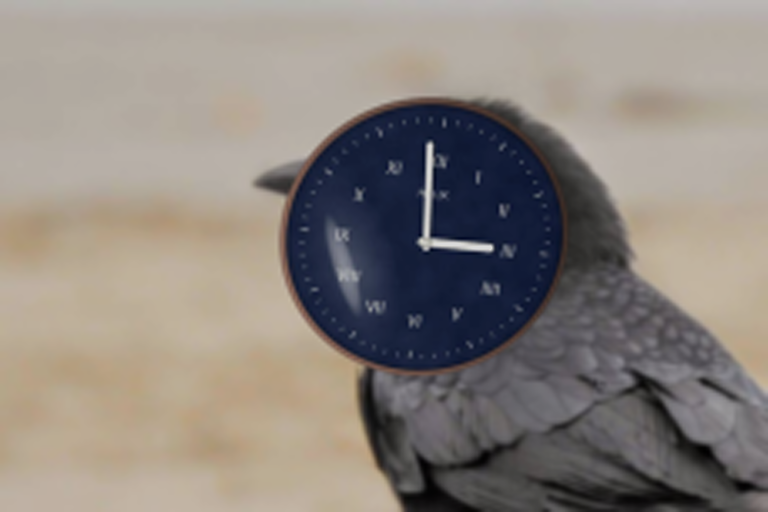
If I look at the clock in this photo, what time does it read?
2:59
